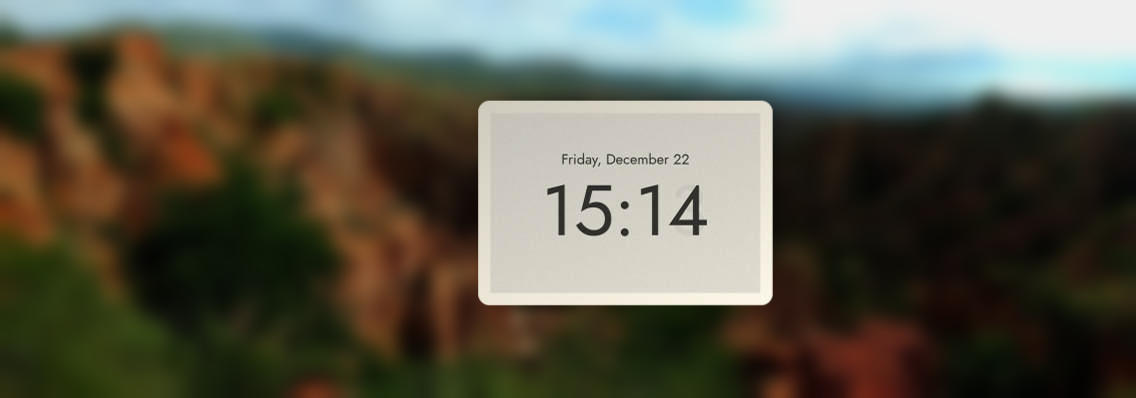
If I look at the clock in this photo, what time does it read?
15:14
